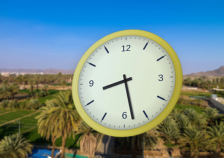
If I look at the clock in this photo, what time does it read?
8:28
